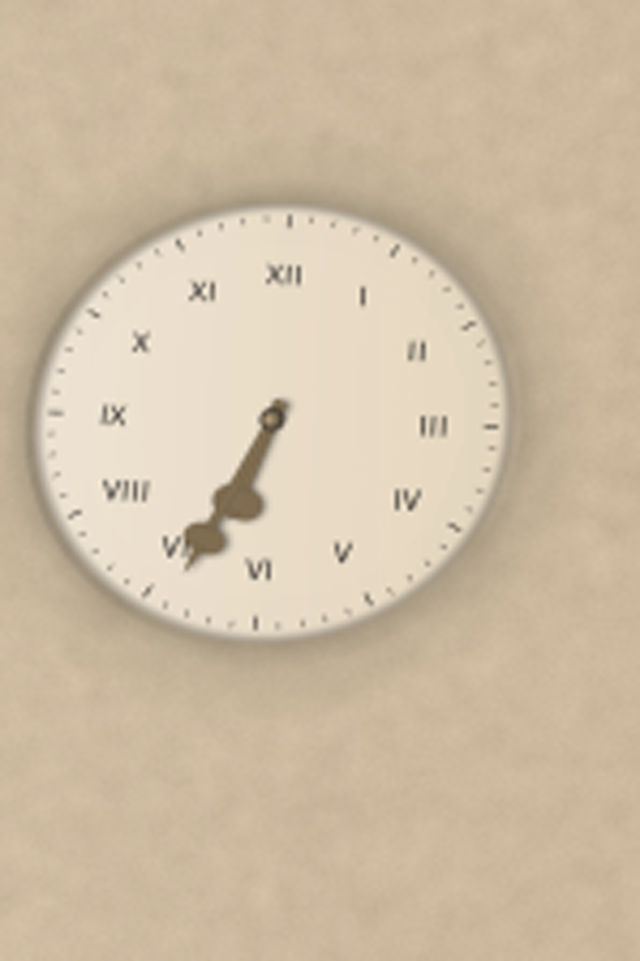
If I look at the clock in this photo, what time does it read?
6:34
